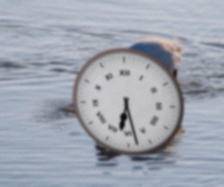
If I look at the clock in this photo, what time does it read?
6:28
